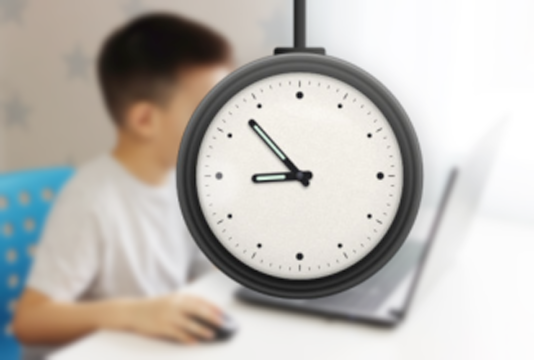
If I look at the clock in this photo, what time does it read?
8:53
